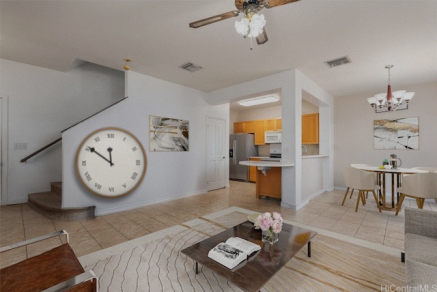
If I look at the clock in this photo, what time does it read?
11:51
